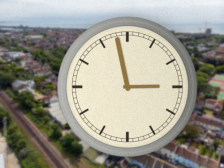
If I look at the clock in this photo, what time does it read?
2:58
